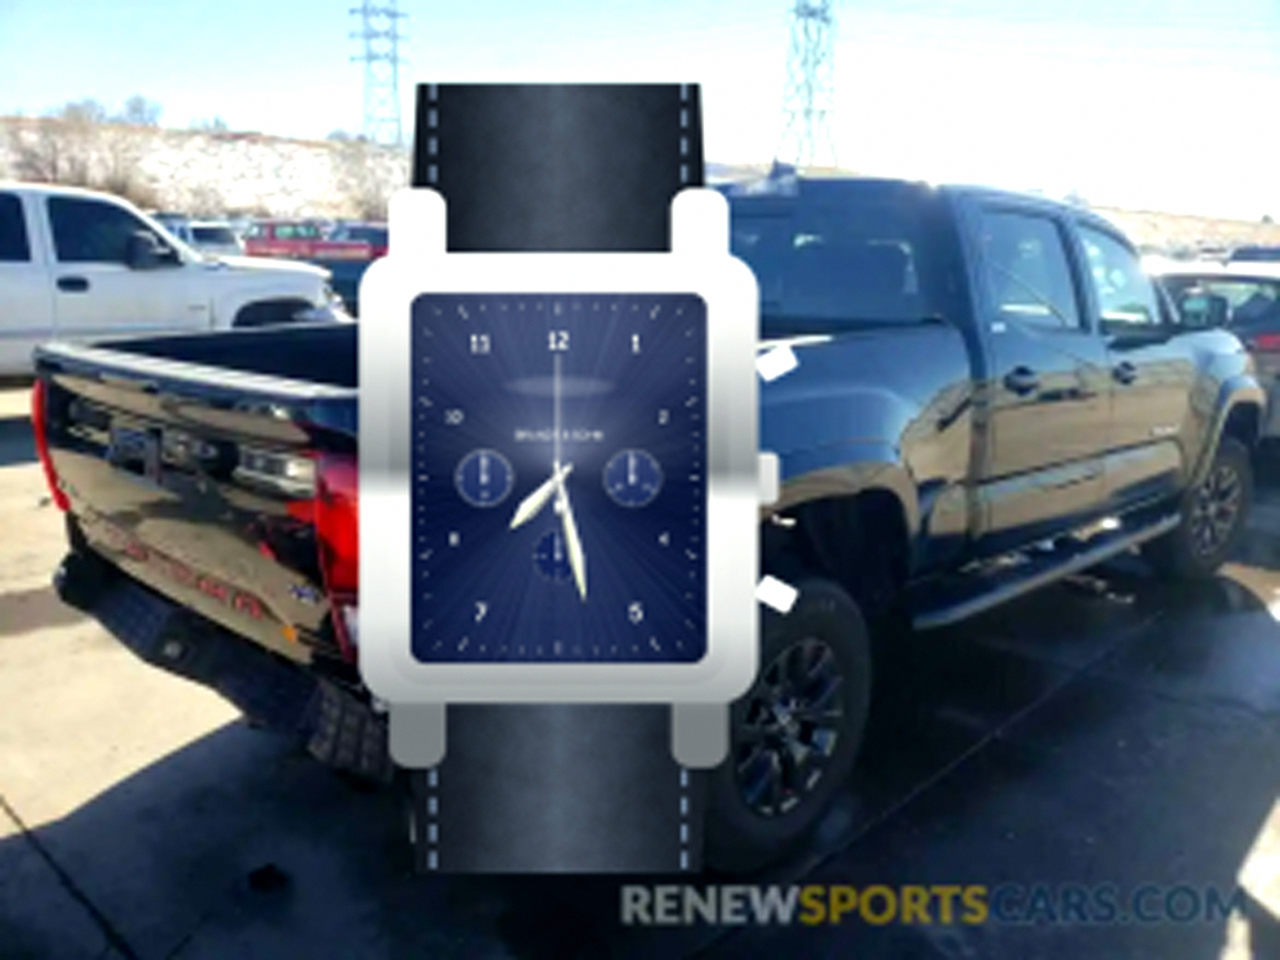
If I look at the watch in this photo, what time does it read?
7:28
